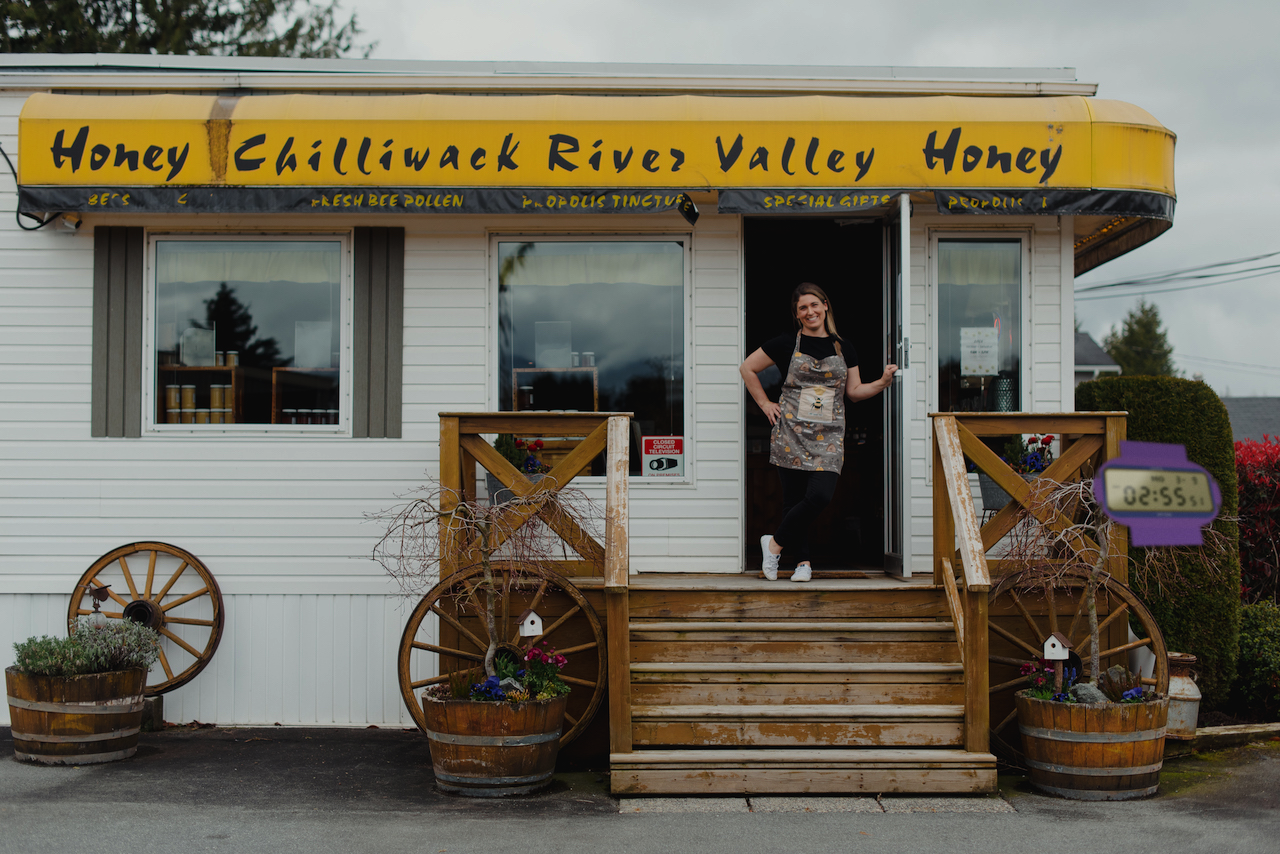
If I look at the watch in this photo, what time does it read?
2:55
